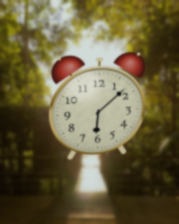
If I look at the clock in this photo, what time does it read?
6:08
